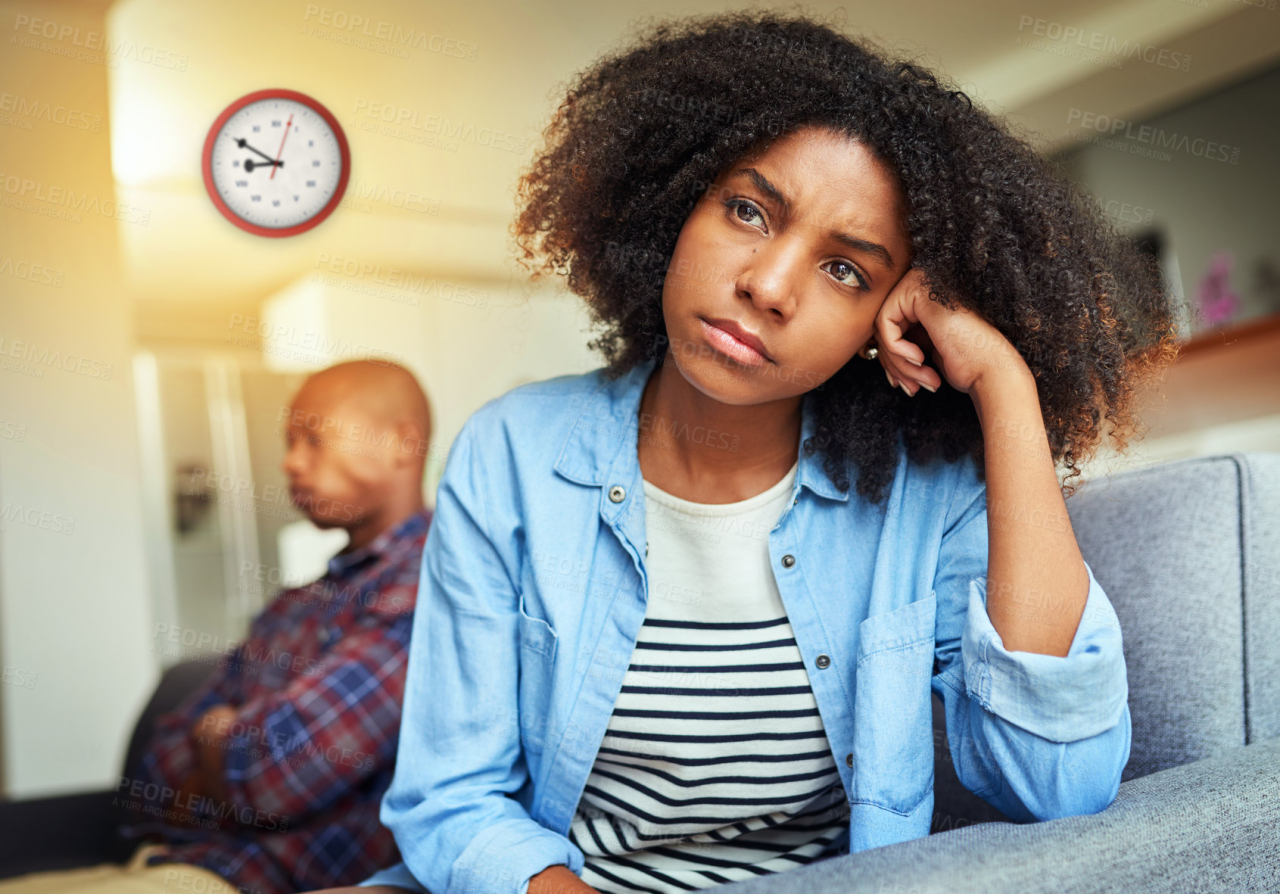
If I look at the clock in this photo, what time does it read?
8:50:03
